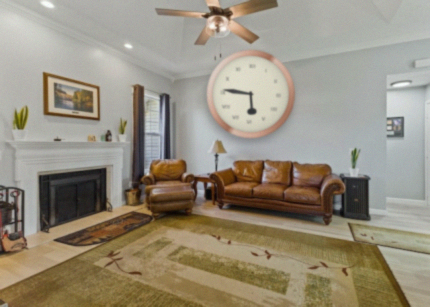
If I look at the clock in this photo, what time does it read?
5:46
